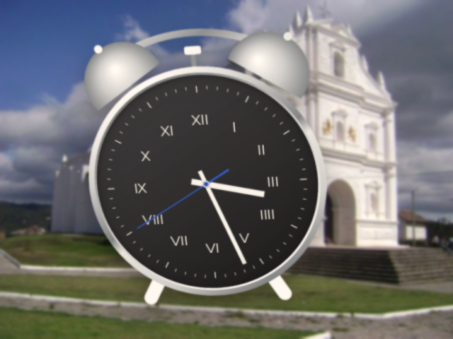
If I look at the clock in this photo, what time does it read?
3:26:40
